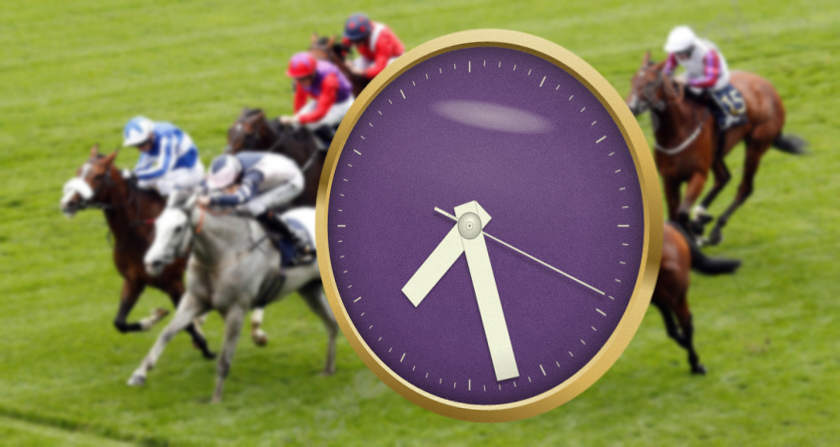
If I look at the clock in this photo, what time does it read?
7:27:19
